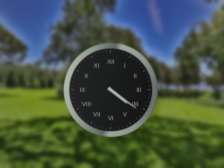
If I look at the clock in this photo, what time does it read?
4:21
